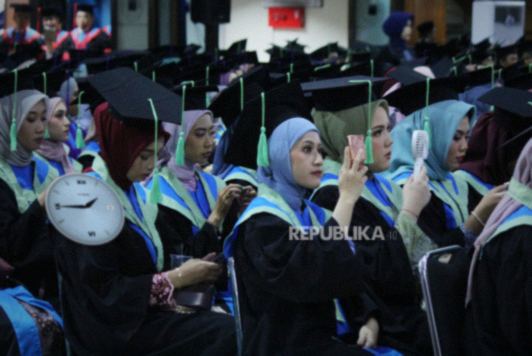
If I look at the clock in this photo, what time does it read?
1:45
